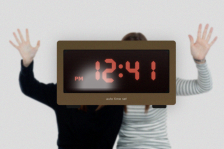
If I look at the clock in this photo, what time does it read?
12:41
